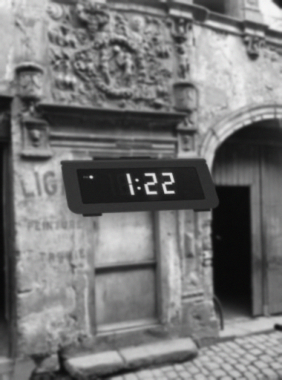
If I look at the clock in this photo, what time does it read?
1:22
